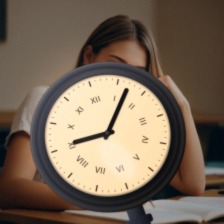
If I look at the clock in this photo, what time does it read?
9:07
